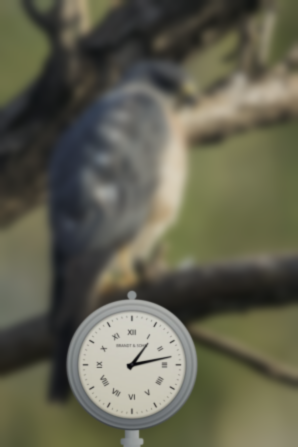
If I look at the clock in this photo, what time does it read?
1:13
